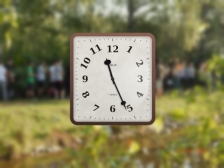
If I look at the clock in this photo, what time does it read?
11:26
